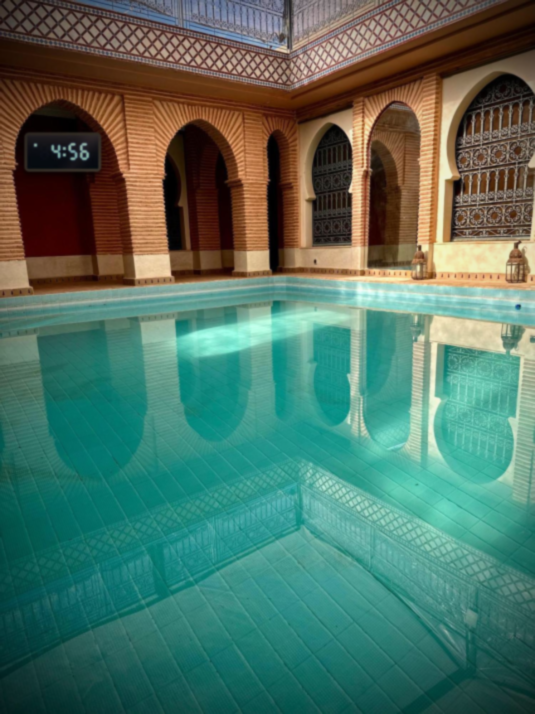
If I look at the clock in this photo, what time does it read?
4:56
